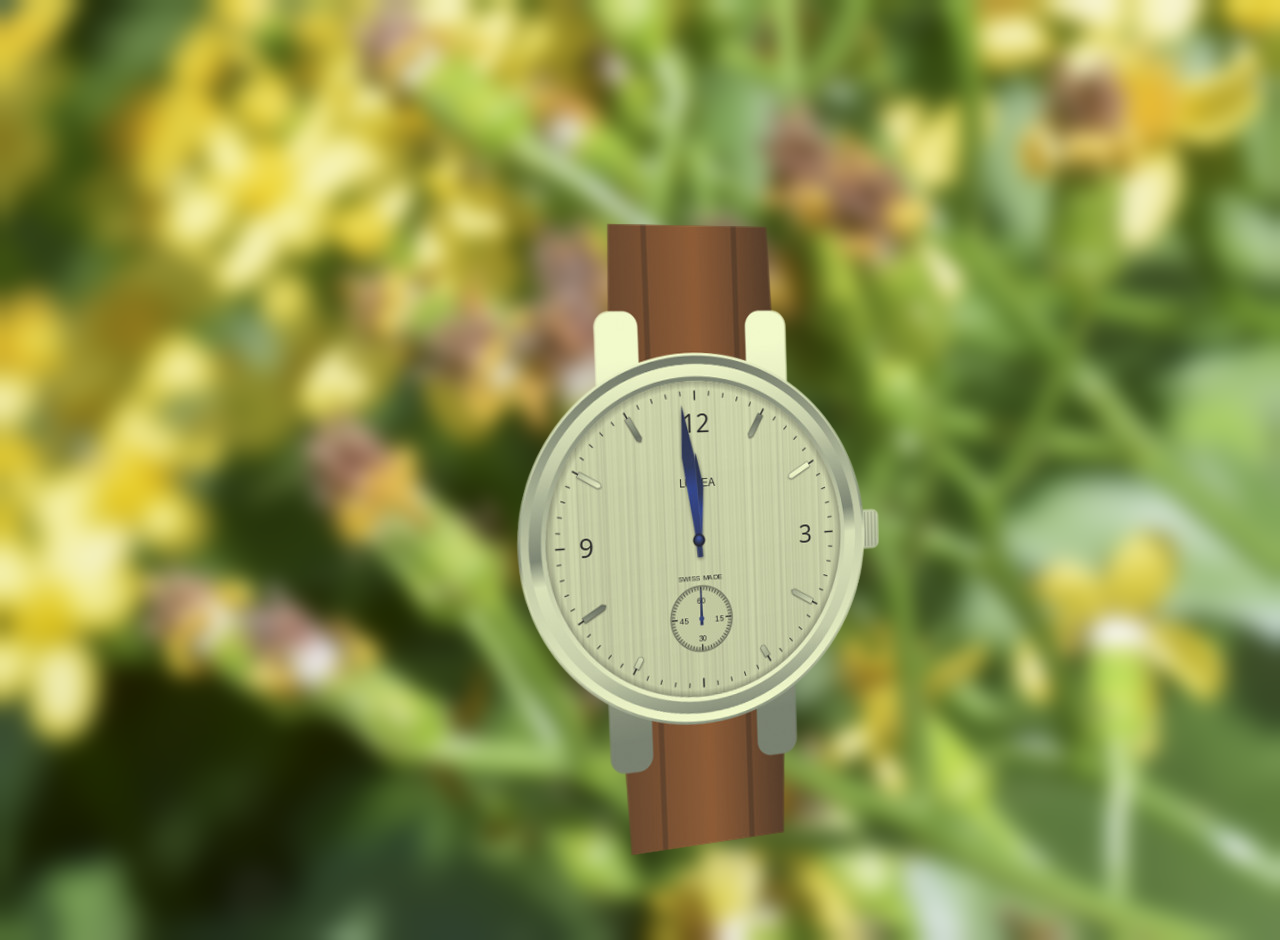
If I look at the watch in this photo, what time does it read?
11:59
